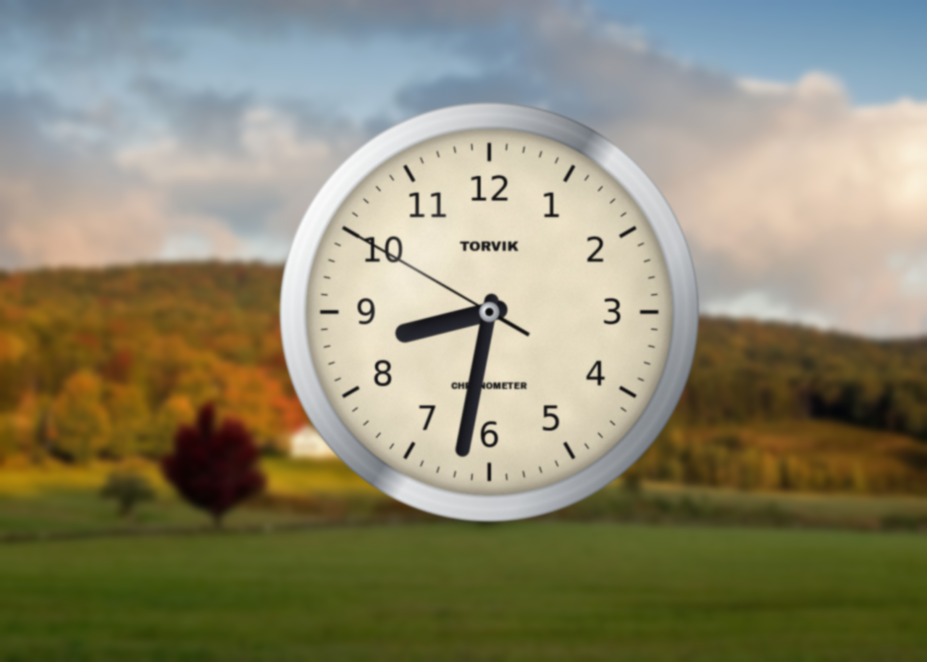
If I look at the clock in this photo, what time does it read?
8:31:50
